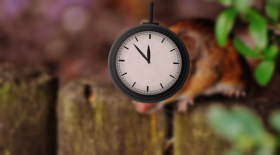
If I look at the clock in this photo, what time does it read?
11:53
